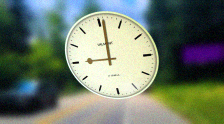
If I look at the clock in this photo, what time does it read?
9:01
